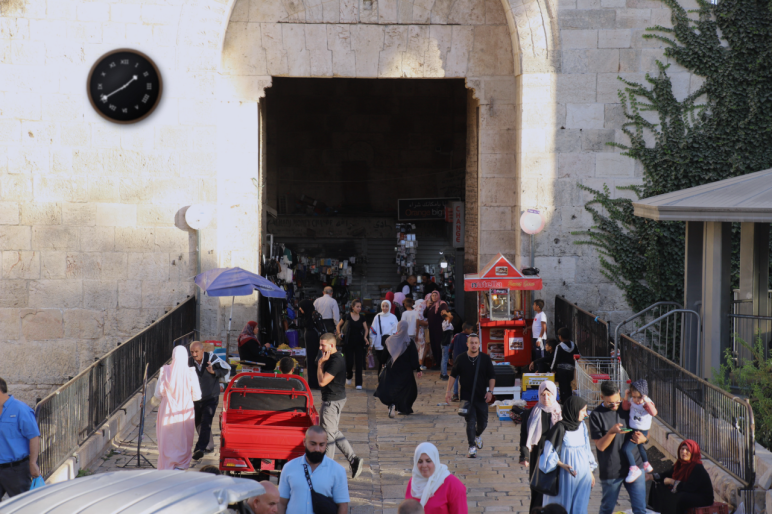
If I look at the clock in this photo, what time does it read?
1:40
